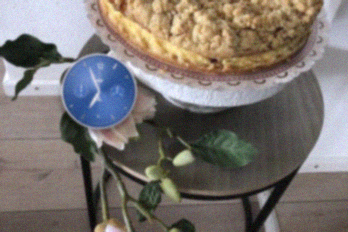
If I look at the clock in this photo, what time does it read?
6:56
